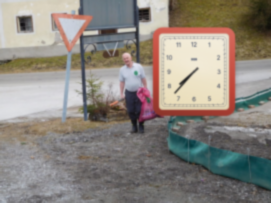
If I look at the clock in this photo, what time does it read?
7:37
